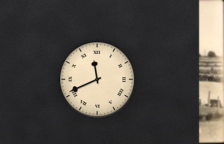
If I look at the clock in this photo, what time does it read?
11:41
